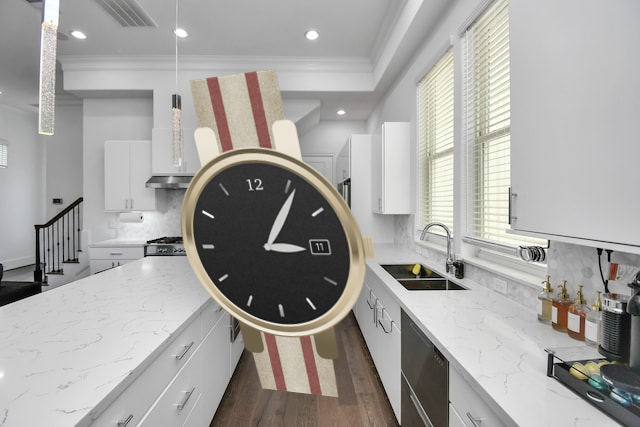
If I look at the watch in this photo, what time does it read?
3:06
